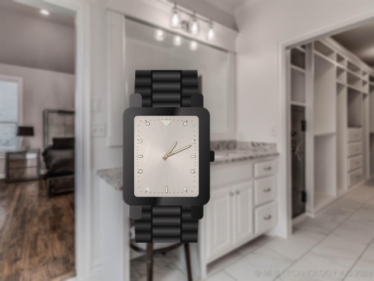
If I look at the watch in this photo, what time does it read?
1:11
